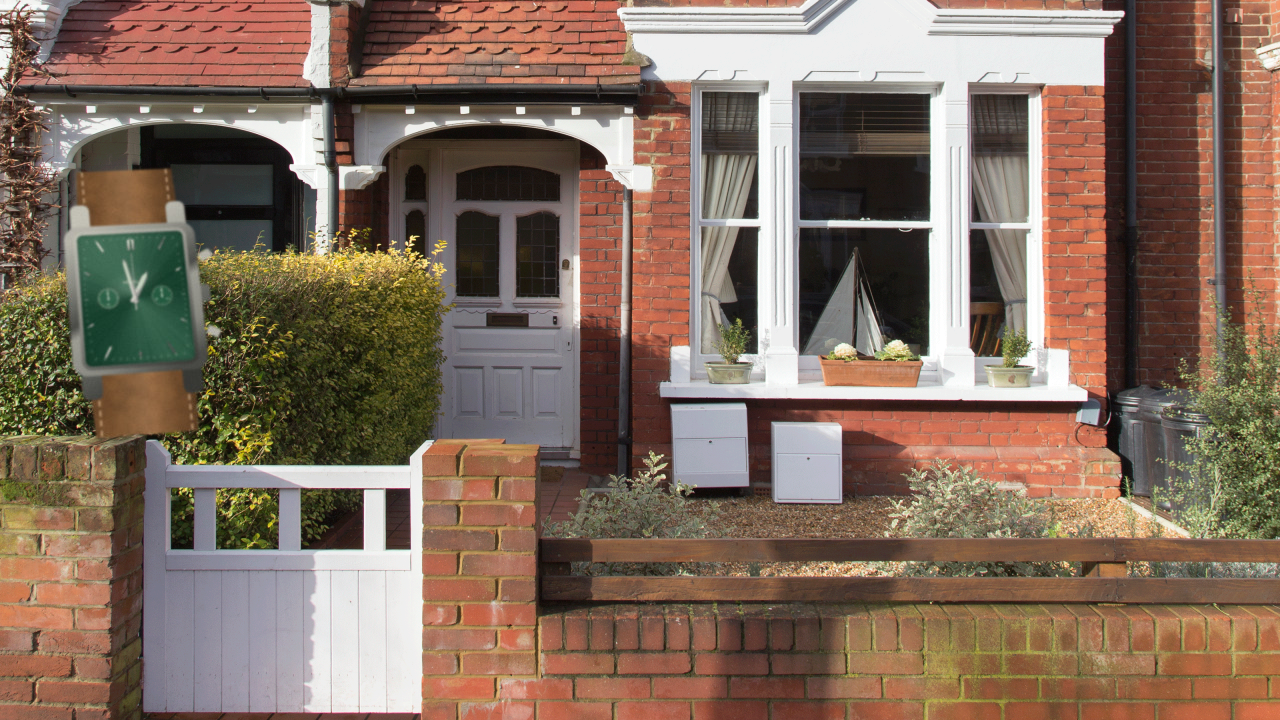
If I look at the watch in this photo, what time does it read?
12:58
